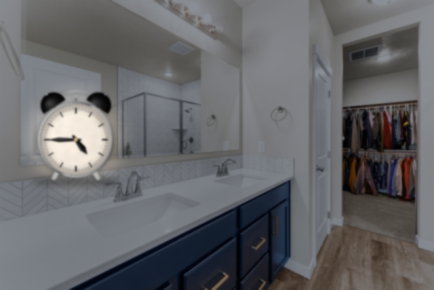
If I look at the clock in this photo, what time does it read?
4:45
